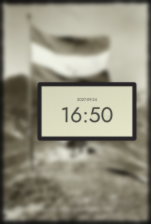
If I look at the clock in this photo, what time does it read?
16:50
